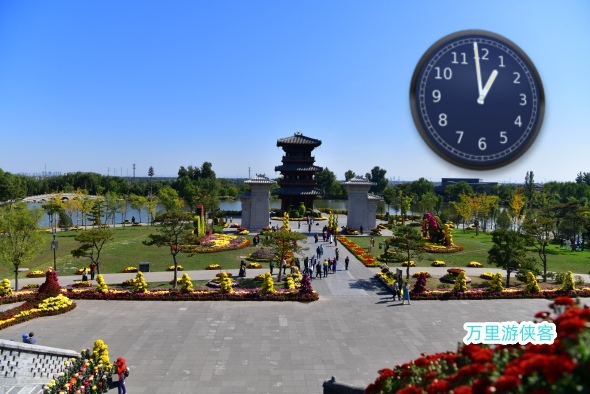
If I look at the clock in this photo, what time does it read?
12:59
